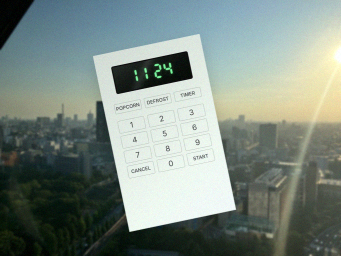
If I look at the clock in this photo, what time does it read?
11:24
